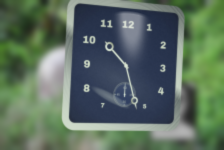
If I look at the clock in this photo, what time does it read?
10:27
